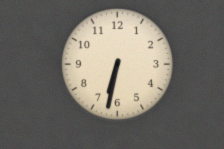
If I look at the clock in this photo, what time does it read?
6:32
